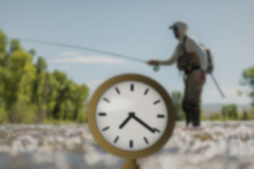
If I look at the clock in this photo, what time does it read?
7:21
